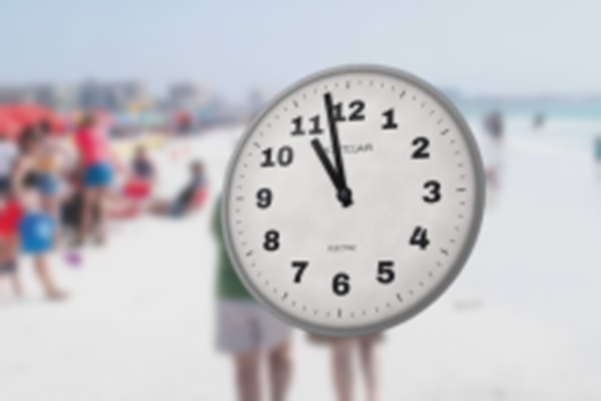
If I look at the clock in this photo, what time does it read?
10:58
